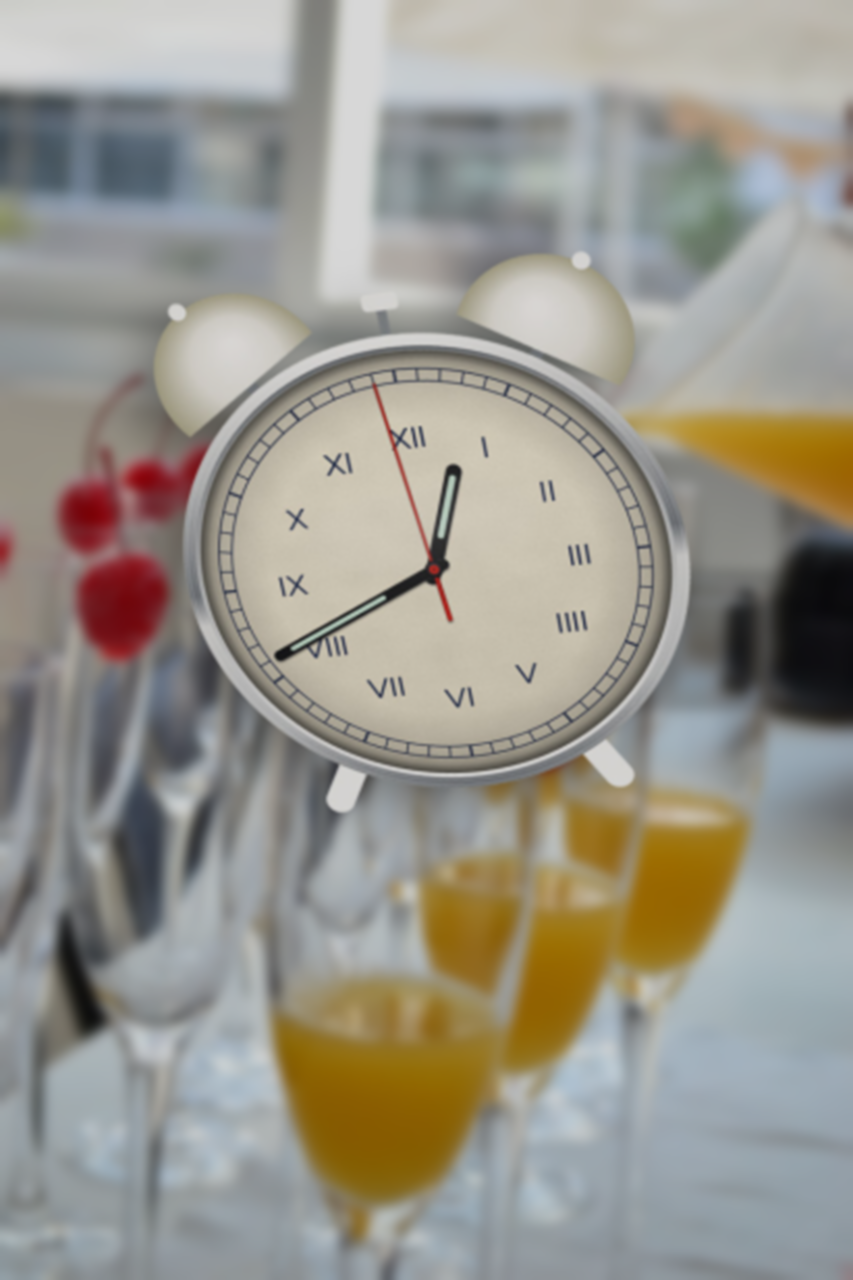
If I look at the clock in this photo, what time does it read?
12:40:59
